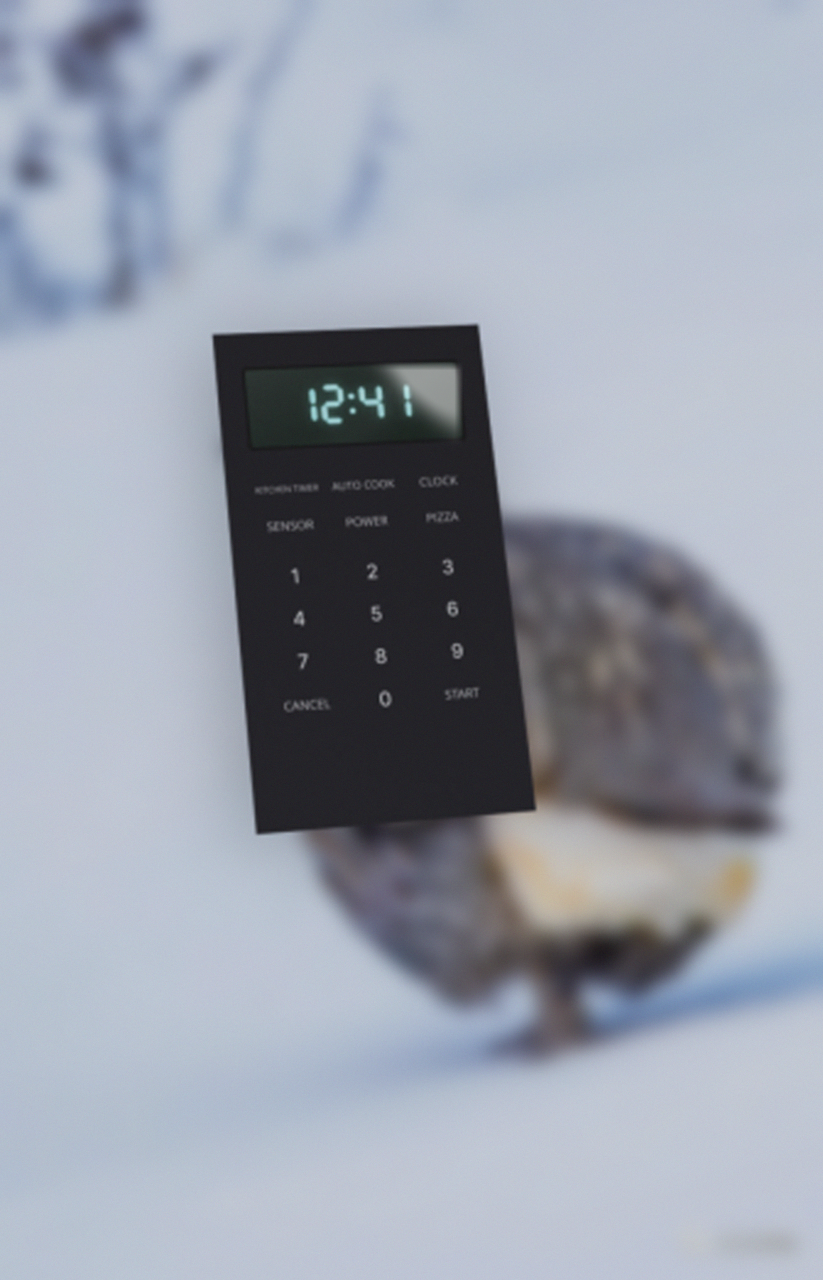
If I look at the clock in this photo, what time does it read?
12:41
